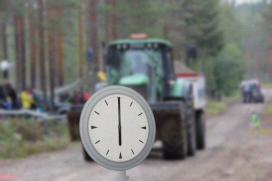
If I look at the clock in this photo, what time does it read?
6:00
